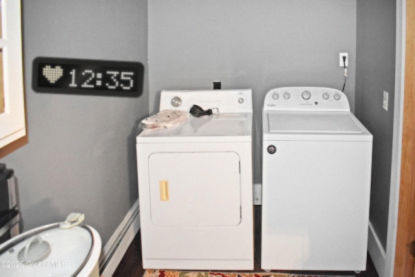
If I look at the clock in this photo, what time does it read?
12:35
